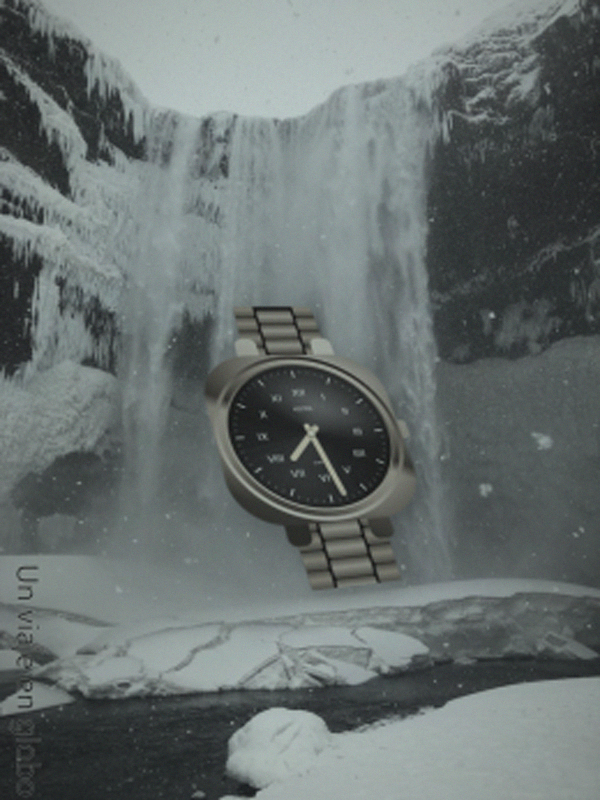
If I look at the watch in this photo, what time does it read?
7:28
